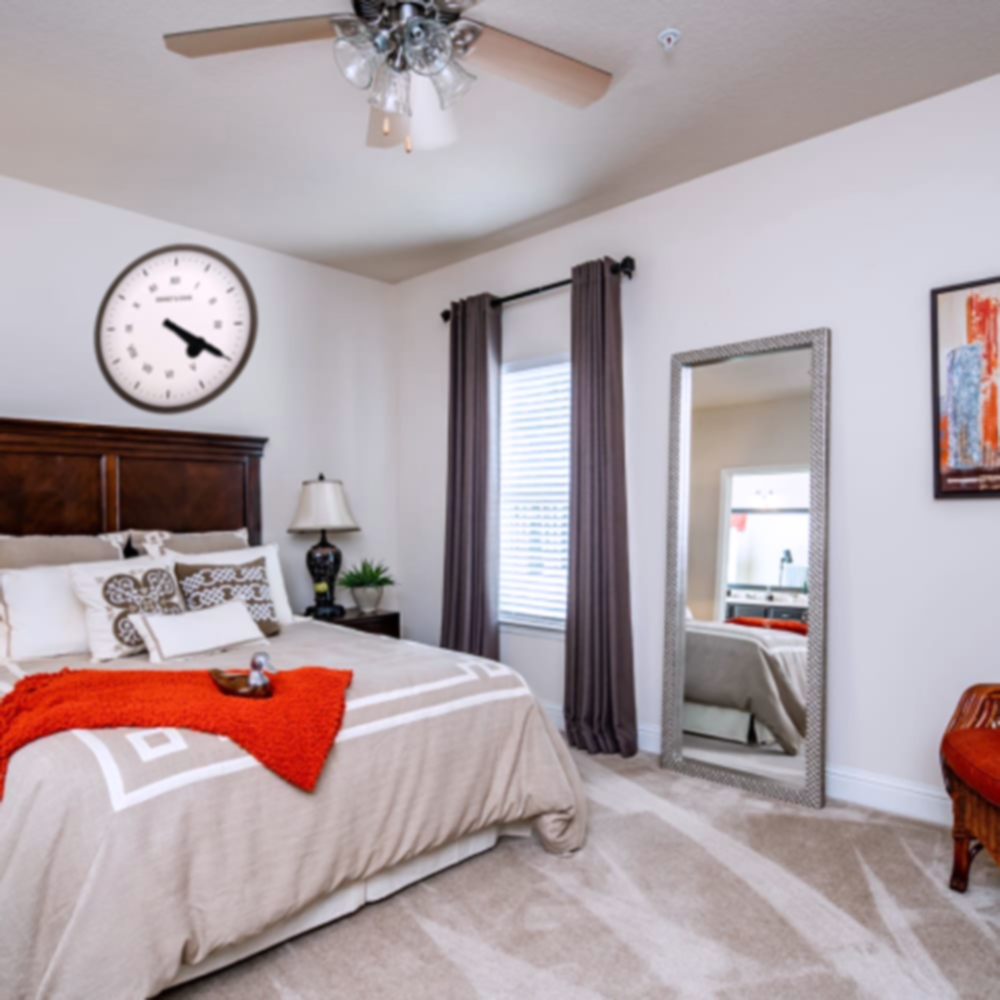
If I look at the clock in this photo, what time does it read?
4:20
